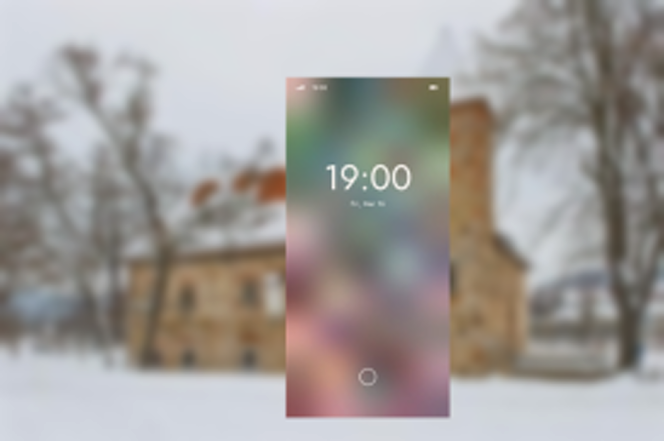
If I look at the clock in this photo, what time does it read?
19:00
